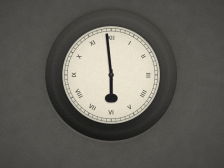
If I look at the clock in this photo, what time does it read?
5:59
